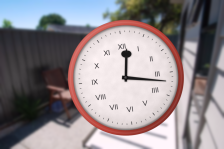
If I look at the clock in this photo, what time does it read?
12:17
